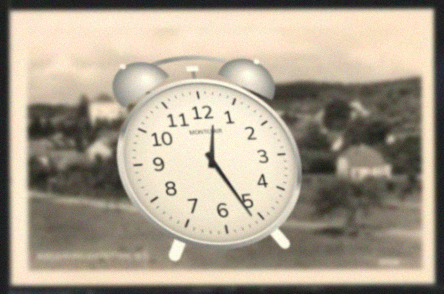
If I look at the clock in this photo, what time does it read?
12:26
